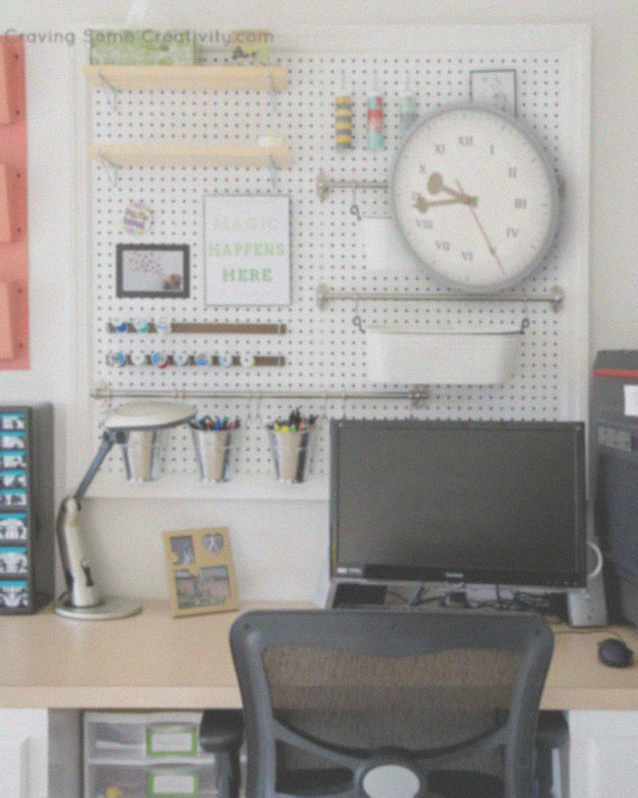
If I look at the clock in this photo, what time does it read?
9:43:25
